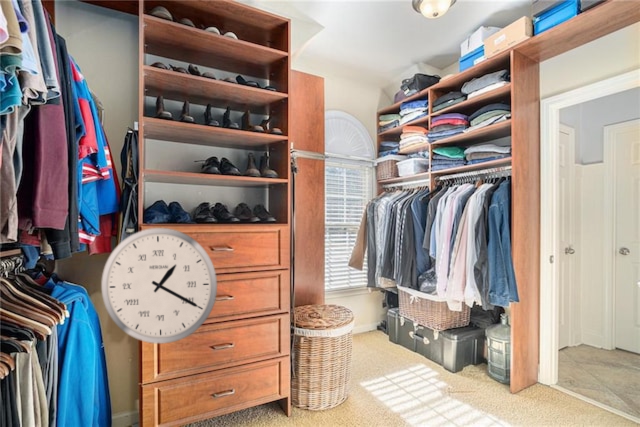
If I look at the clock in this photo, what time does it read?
1:20
